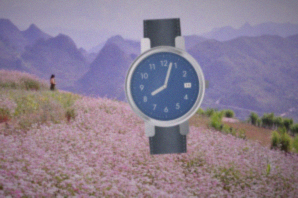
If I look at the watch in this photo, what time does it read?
8:03
